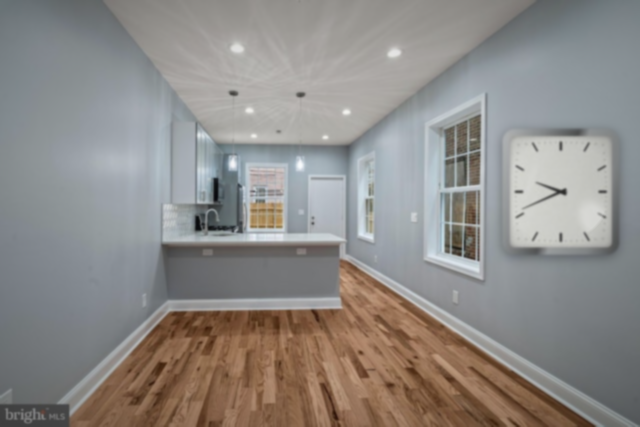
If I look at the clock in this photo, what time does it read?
9:41
